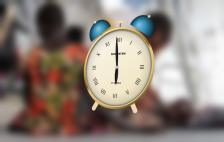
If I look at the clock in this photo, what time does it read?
5:59
